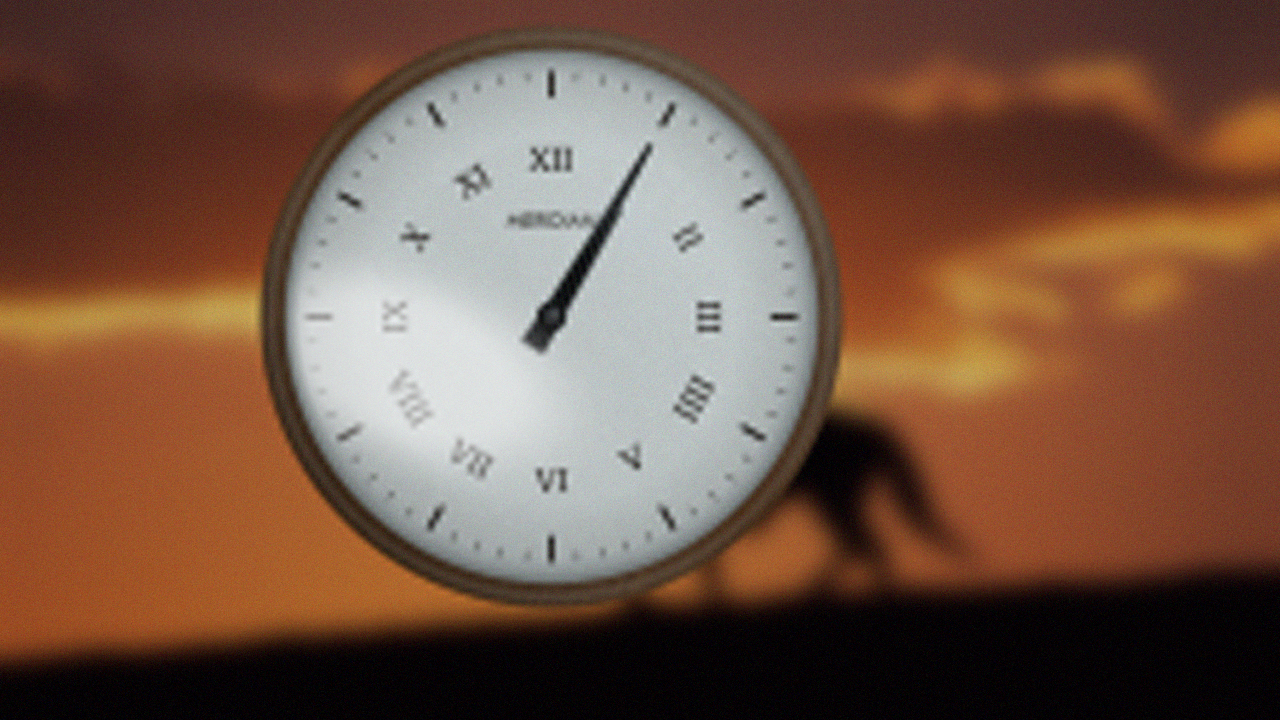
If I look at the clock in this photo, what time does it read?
1:05
